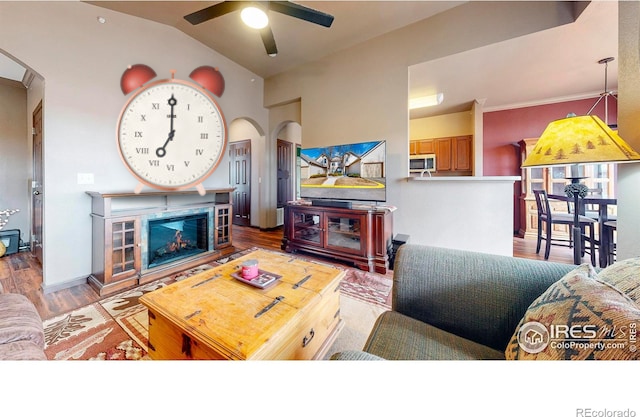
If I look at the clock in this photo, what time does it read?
7:00
